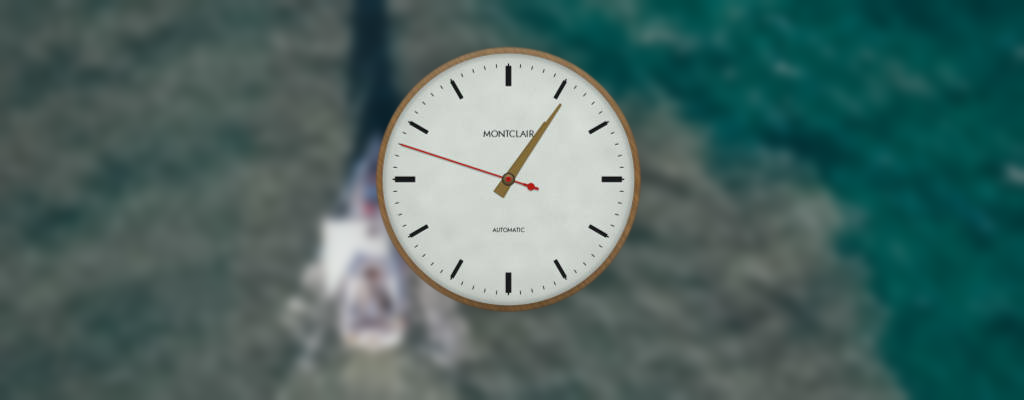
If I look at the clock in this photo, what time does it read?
1:05:48
